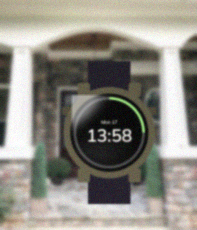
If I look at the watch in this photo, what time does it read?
13:58
